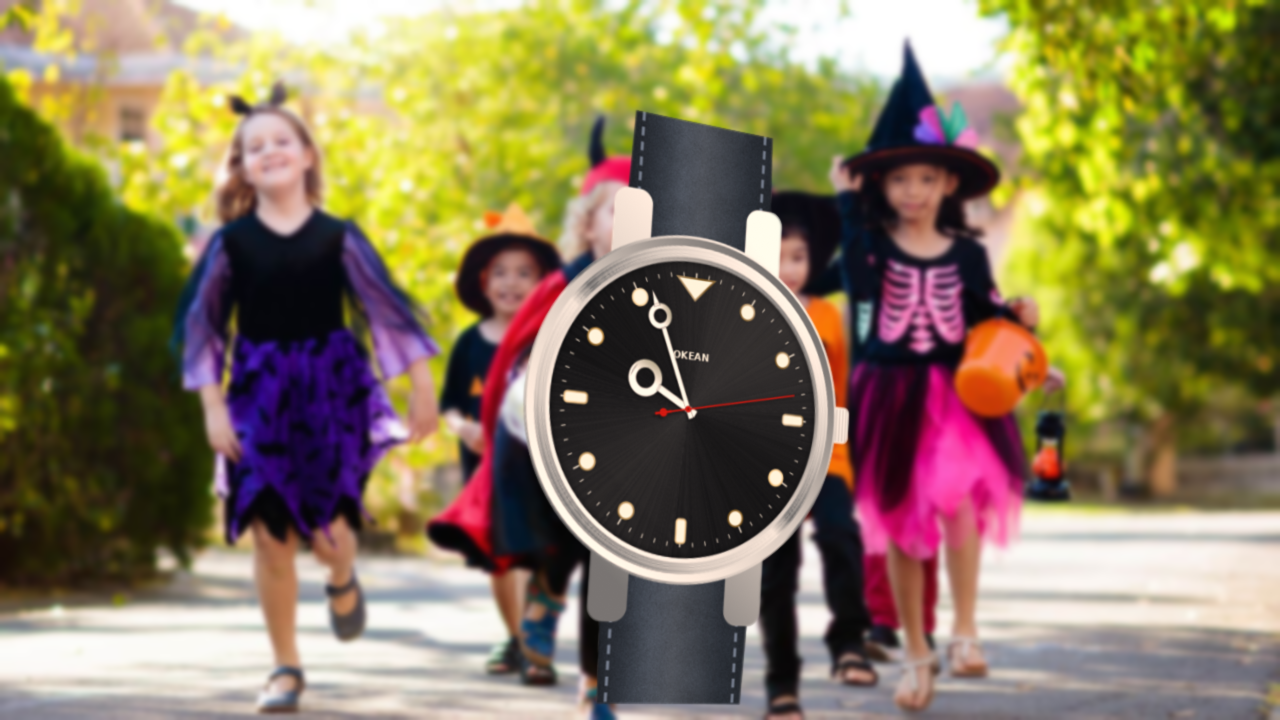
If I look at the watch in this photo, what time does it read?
9:56:13
